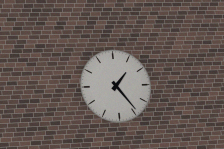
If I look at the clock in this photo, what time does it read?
1:24
